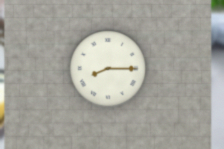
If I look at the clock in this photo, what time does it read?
8:15
